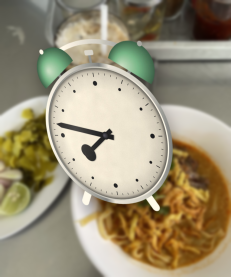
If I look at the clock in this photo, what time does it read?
7:47
